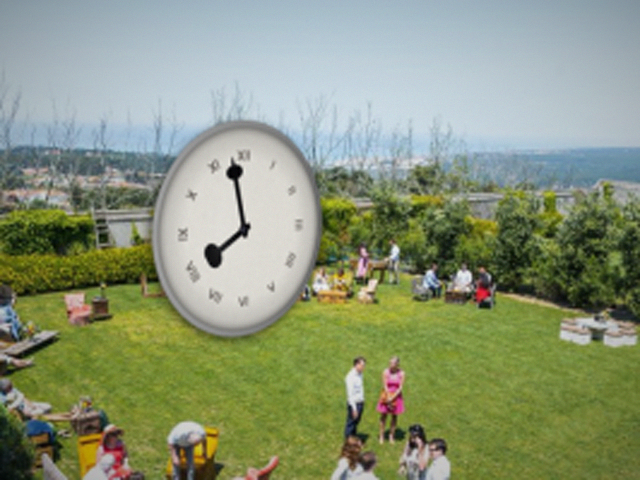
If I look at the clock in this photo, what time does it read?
7:58
